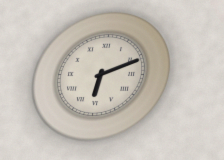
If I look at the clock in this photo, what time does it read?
6:11
